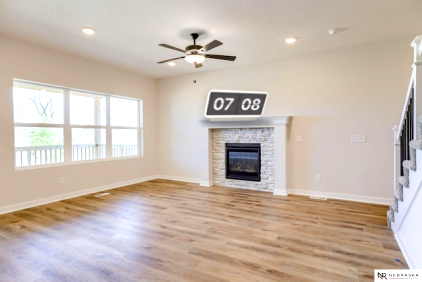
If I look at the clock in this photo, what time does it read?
7:08
